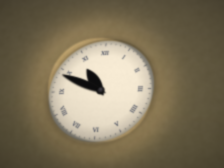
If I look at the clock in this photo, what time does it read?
10:49
